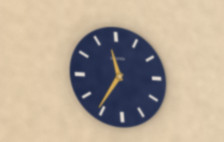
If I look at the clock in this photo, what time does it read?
11:36
